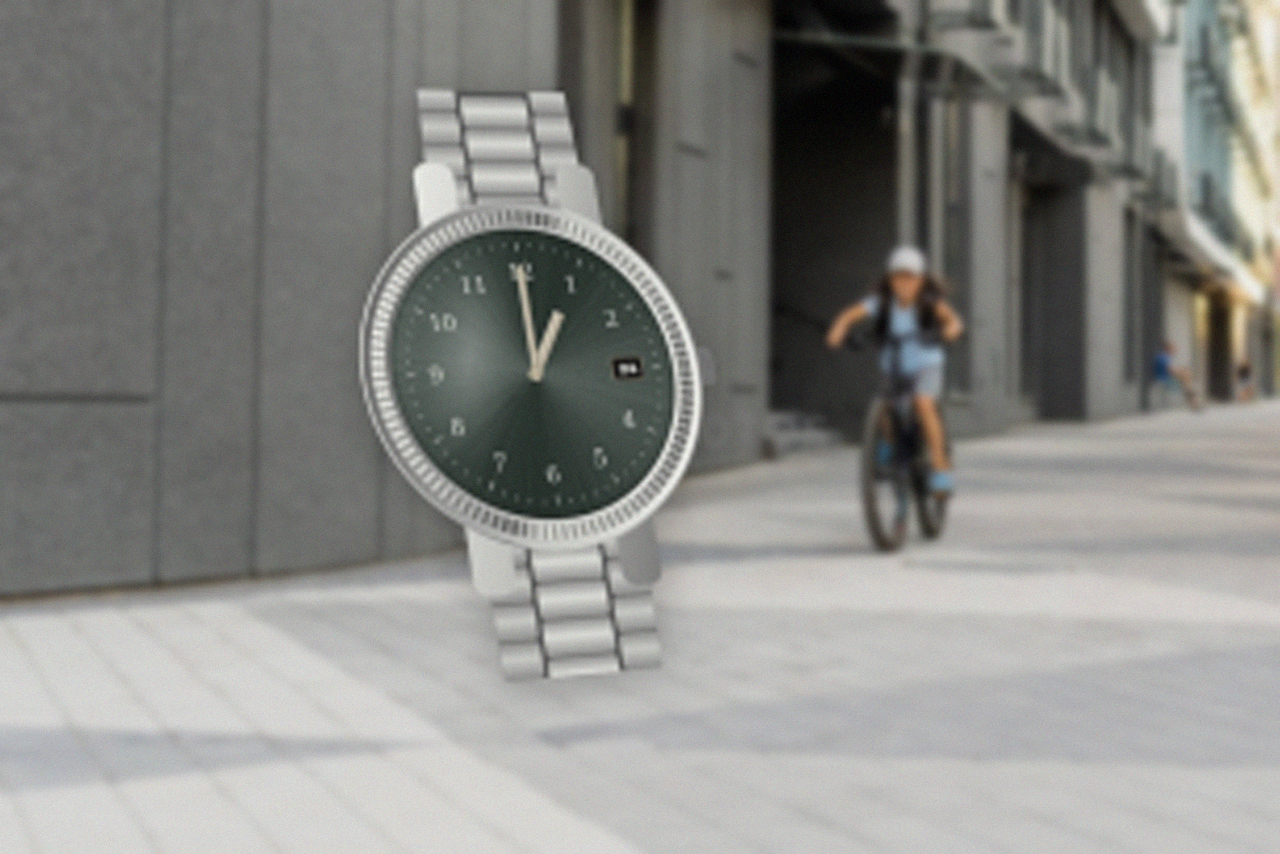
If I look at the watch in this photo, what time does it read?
1:00
